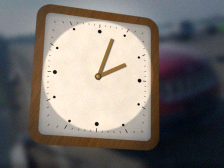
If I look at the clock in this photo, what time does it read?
2:03
